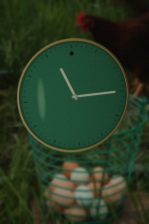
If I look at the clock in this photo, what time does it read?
11:15
